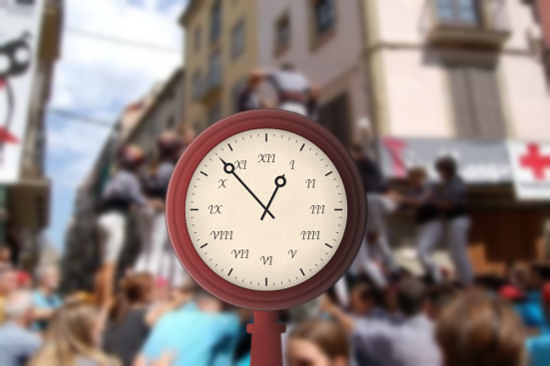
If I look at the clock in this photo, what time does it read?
12:53
